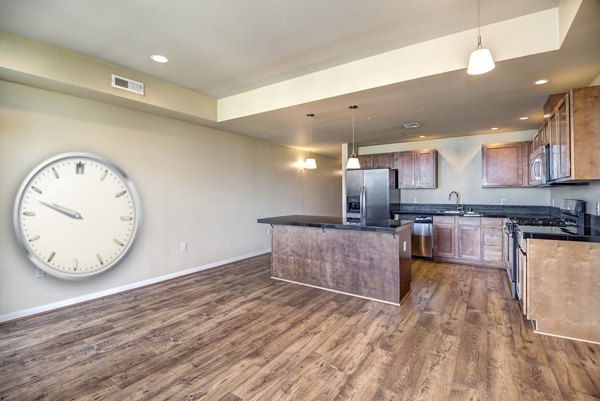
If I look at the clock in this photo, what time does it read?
9:48
